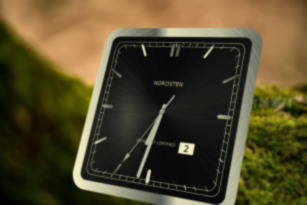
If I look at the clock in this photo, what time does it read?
6:31:35
